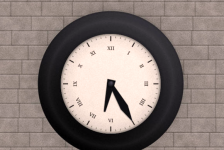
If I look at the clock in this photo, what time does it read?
6:25
